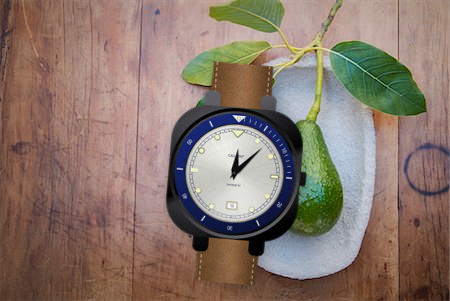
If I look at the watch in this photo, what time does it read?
12:07
